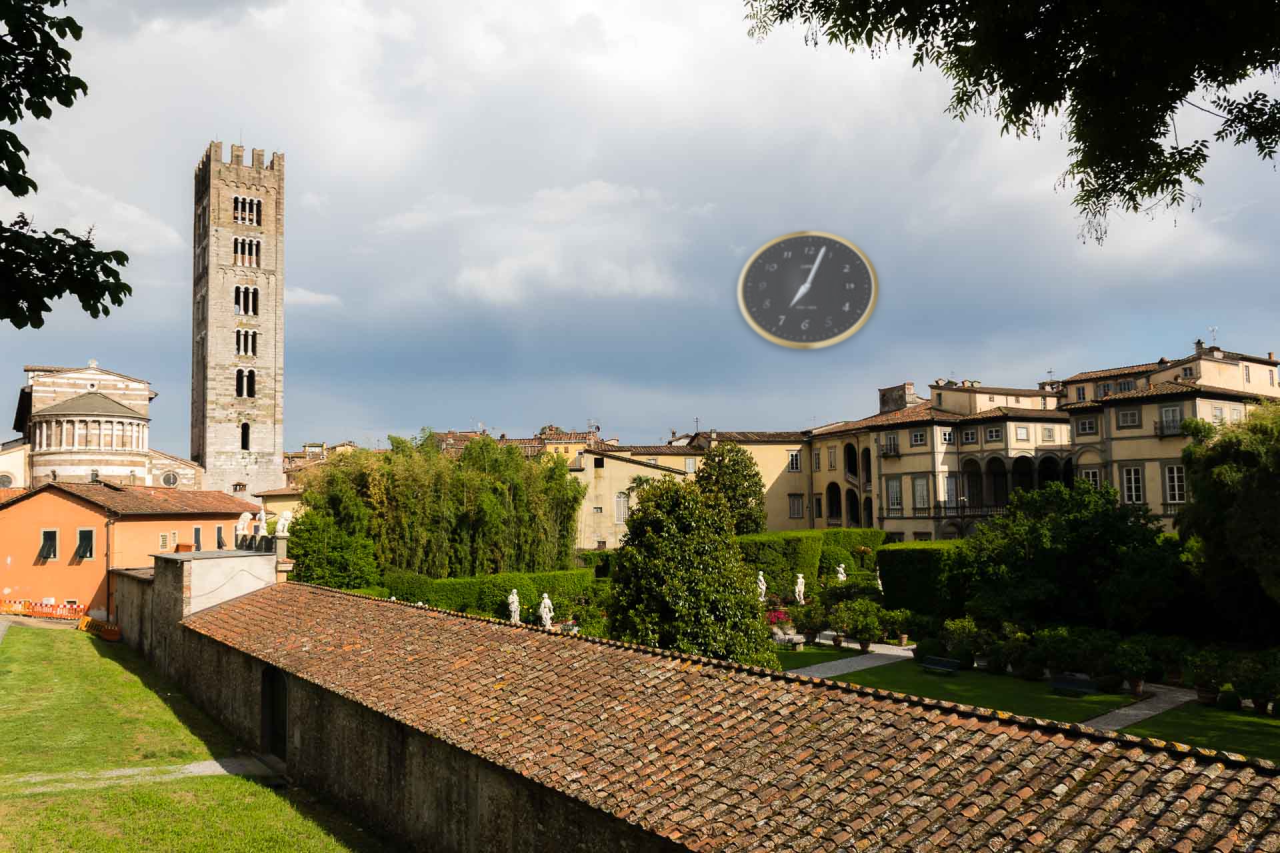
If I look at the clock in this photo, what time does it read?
7:03
